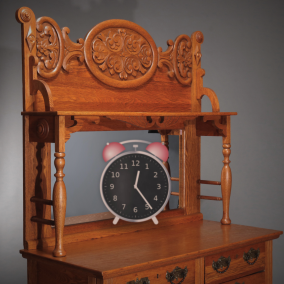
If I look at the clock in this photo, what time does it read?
12:24
